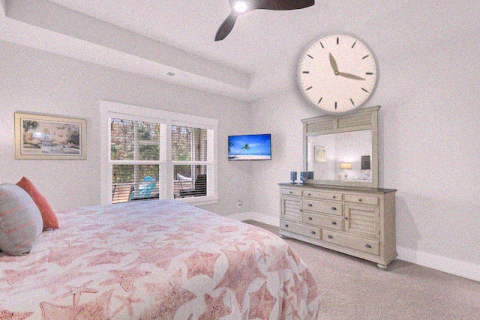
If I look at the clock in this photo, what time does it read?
11:17
